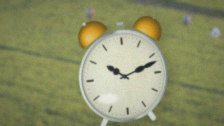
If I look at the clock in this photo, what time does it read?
10:12
